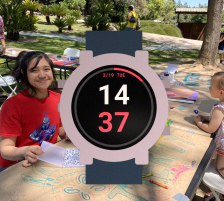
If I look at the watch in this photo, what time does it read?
14:37
